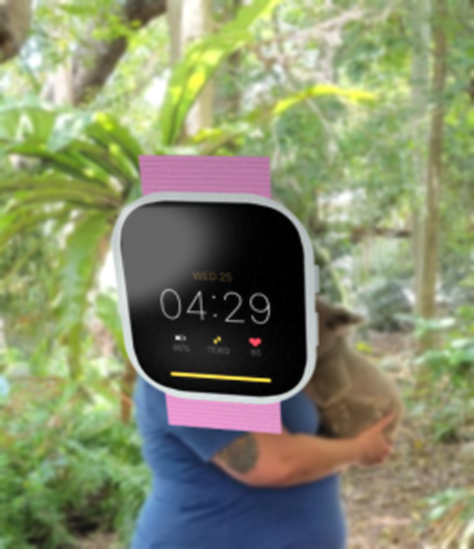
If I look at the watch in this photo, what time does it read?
4:29
